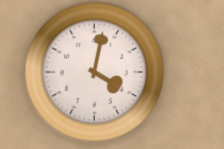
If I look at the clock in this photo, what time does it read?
4:02
